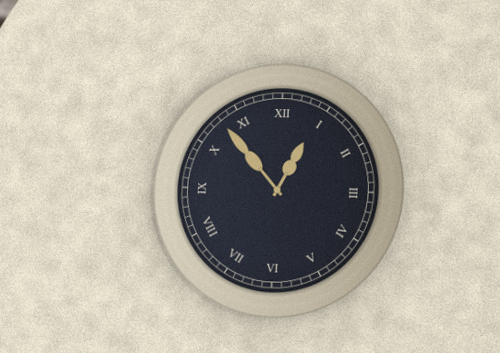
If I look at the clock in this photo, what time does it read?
12:53
